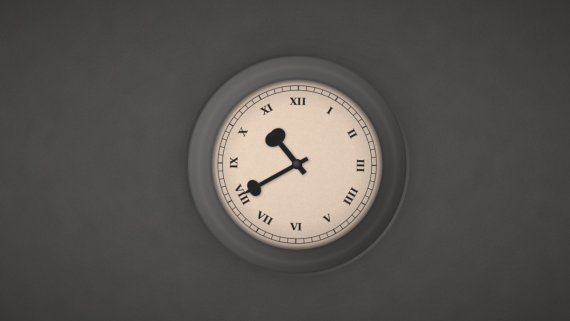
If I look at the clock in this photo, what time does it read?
10:40
